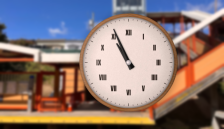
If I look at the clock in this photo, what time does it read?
10:56
